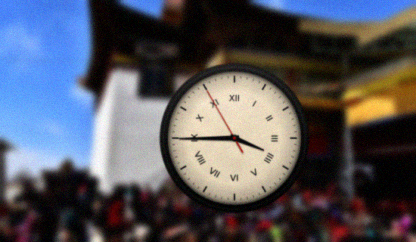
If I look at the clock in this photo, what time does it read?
3:44:55
